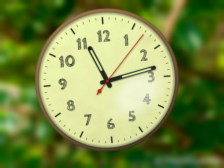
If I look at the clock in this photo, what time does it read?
11:13:07
